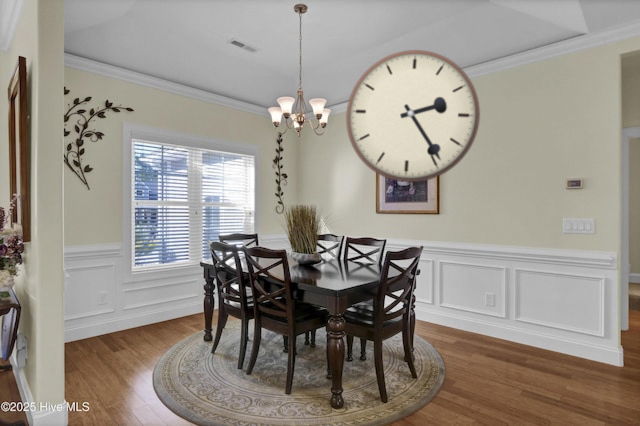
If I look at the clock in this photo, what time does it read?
2:24
